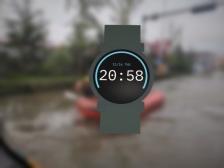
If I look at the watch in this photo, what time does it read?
20:58
